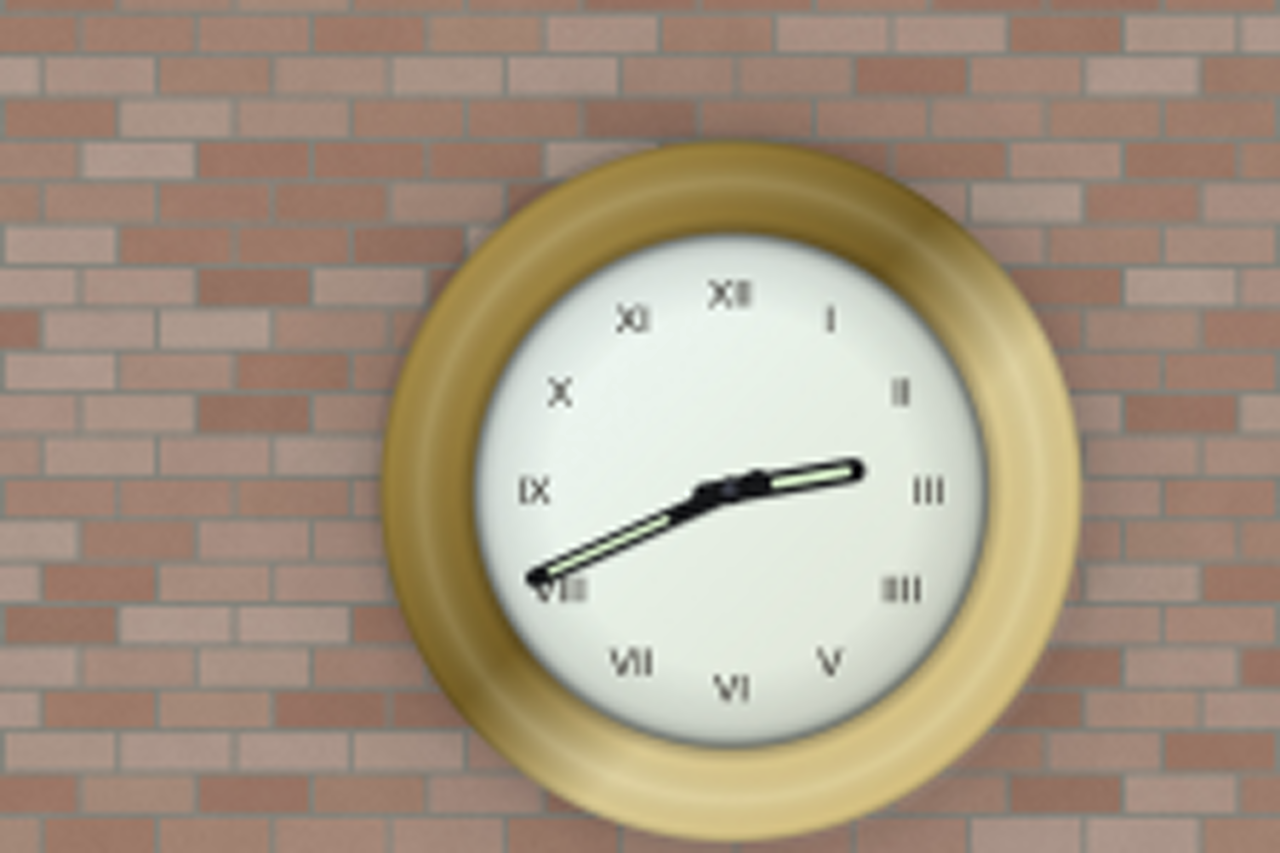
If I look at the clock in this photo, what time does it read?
2:41
